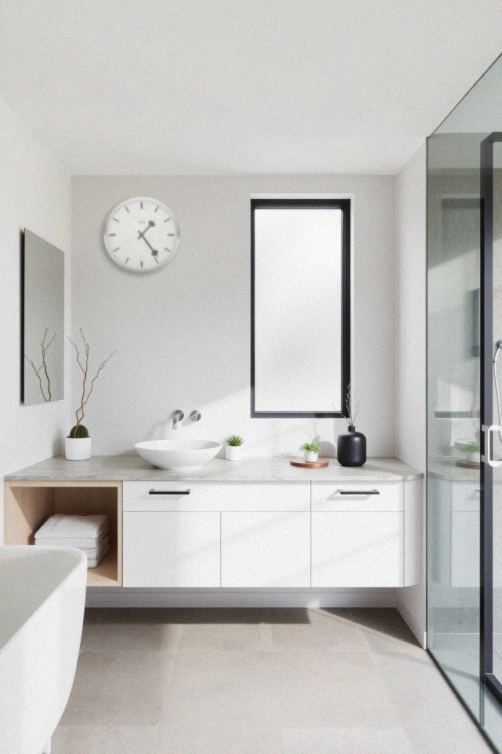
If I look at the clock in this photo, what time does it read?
1:24
